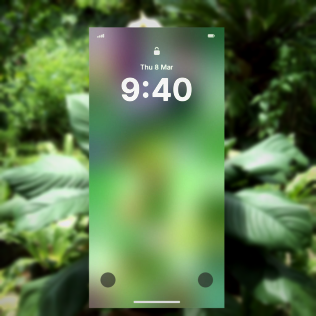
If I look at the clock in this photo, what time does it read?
9:40
